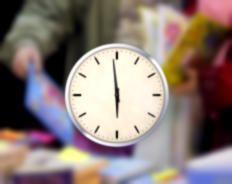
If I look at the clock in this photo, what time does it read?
5:59
